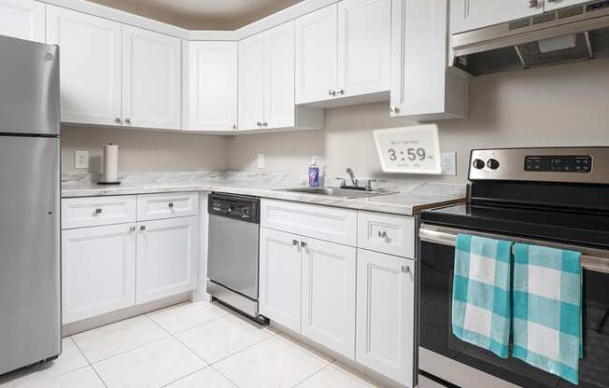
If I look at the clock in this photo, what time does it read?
3:59
